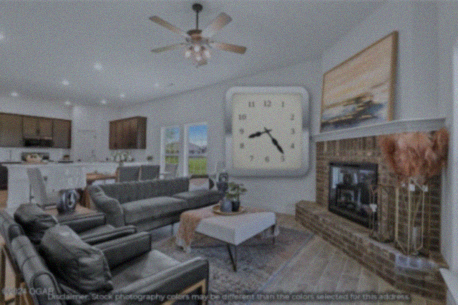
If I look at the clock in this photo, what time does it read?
8:24
